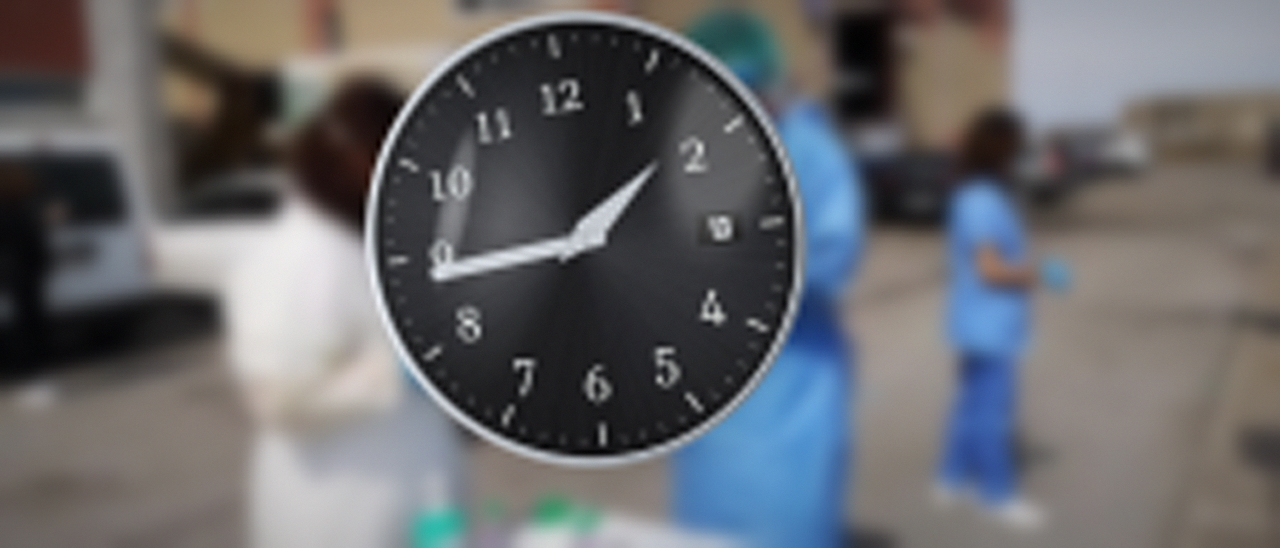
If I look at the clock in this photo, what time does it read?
1:44
